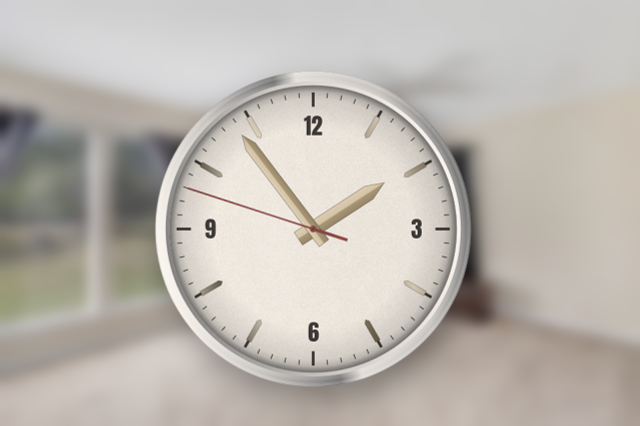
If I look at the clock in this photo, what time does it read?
1:53:48
